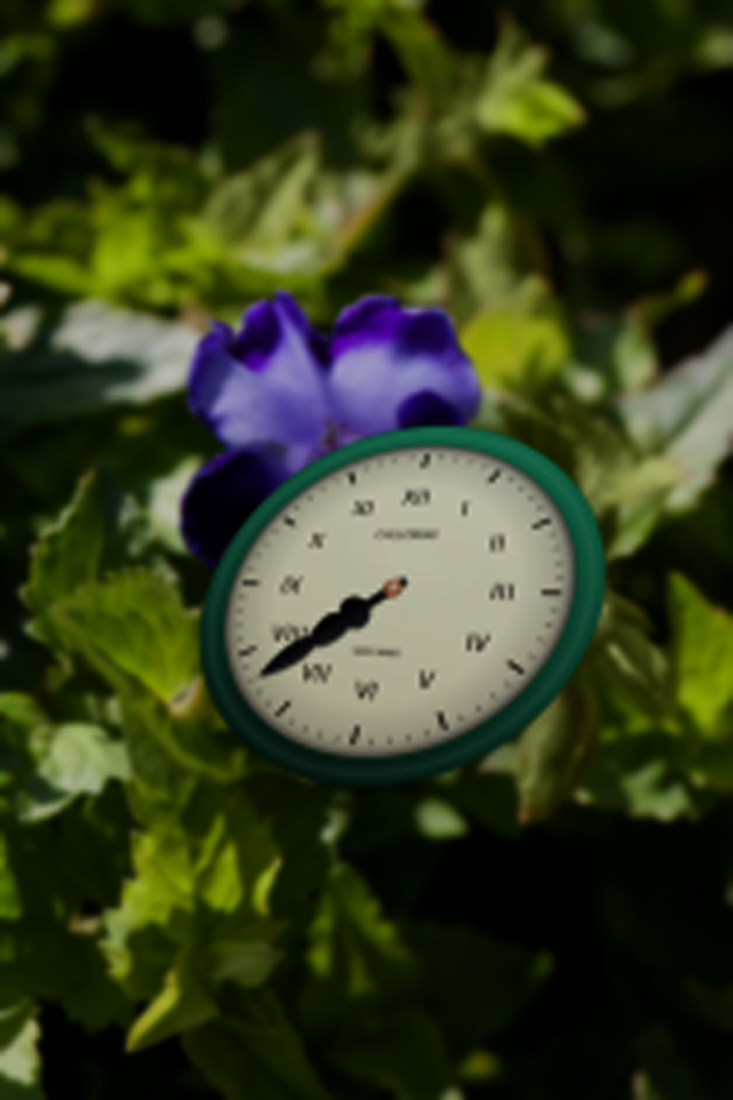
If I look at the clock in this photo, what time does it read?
7:38
